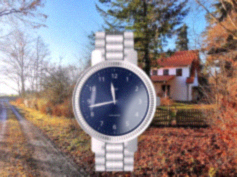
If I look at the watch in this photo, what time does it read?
11:43
